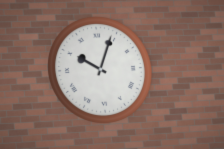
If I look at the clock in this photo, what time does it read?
10:04
